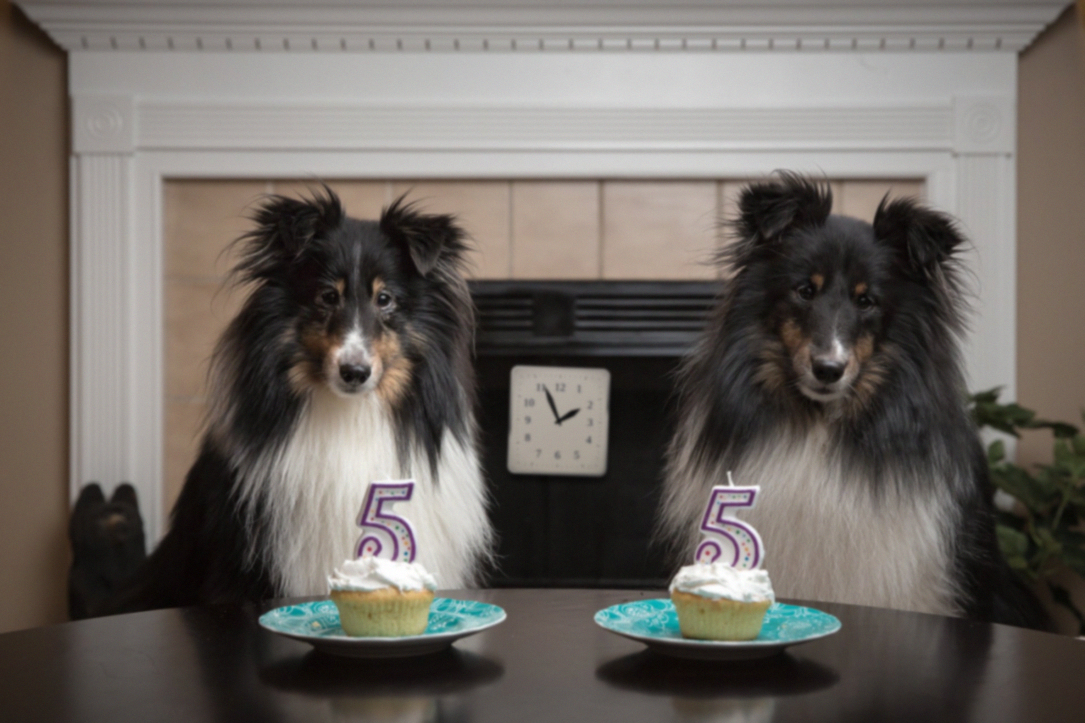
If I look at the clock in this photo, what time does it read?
1:56
